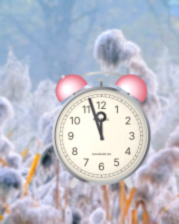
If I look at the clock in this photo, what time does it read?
11:57
